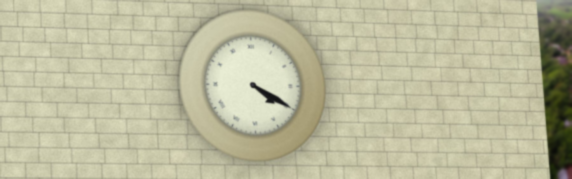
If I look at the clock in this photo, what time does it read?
4:20
